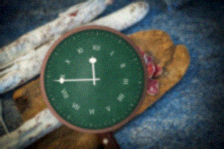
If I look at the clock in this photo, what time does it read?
11:44
